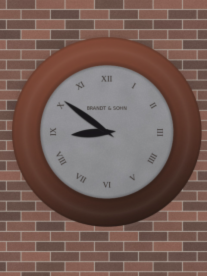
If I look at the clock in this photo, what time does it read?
8:51
